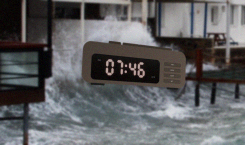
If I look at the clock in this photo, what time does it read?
7:46
